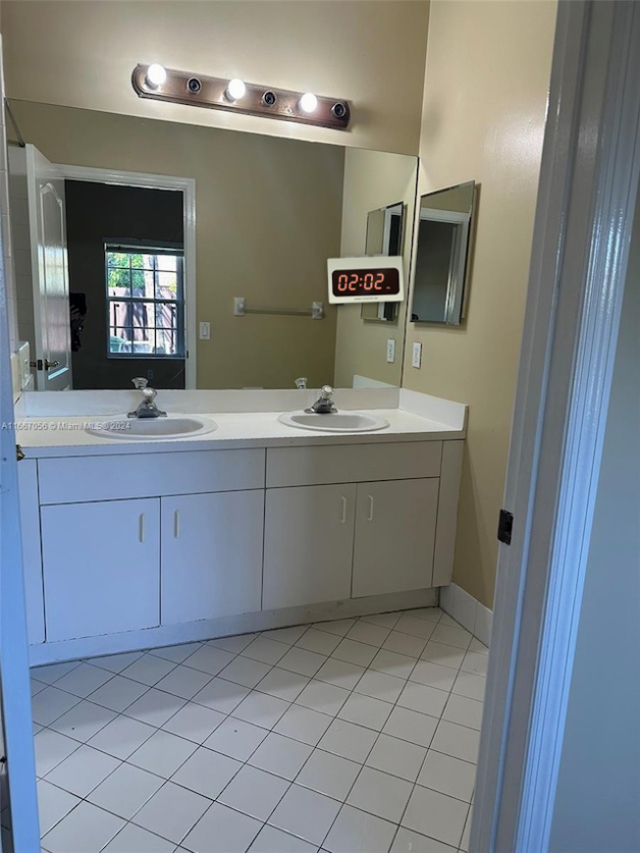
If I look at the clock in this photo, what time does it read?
2:02
